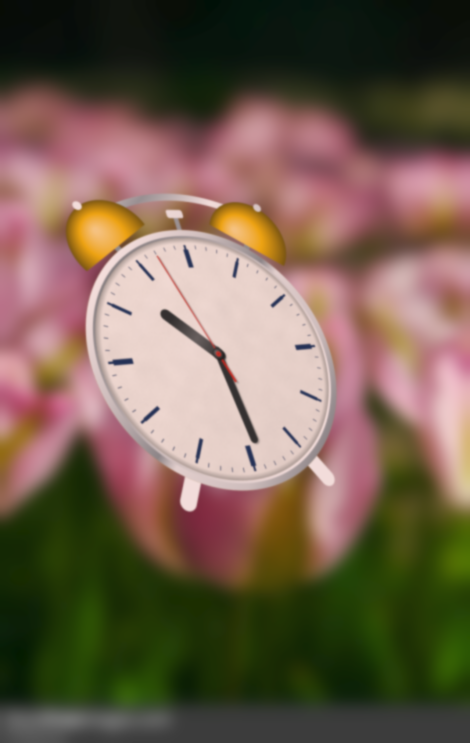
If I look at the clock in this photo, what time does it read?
10:28:57
